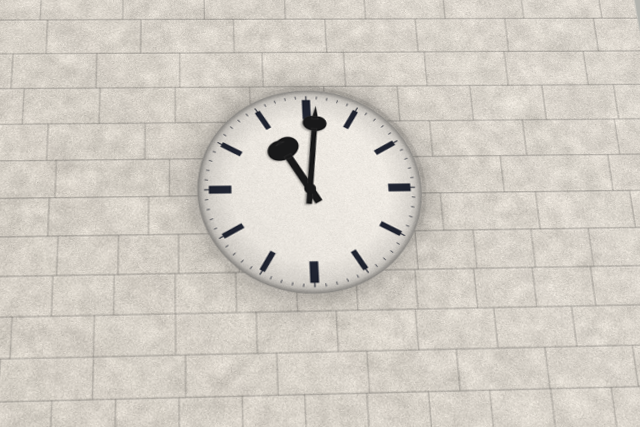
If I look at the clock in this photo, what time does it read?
11:01
